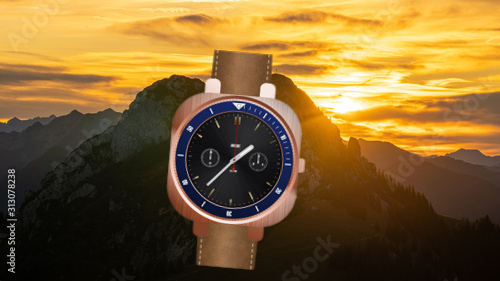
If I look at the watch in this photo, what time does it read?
1:37
